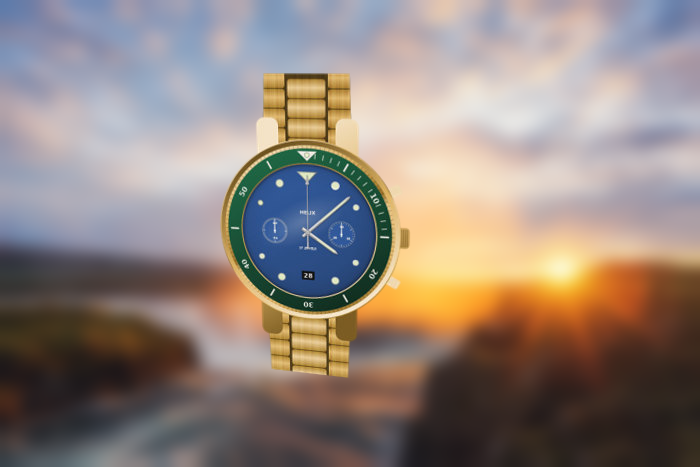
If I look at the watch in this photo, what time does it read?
4:08
